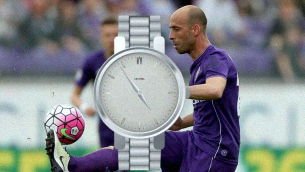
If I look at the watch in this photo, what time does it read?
4:54
